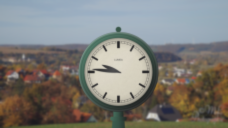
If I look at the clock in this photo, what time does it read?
9:46
